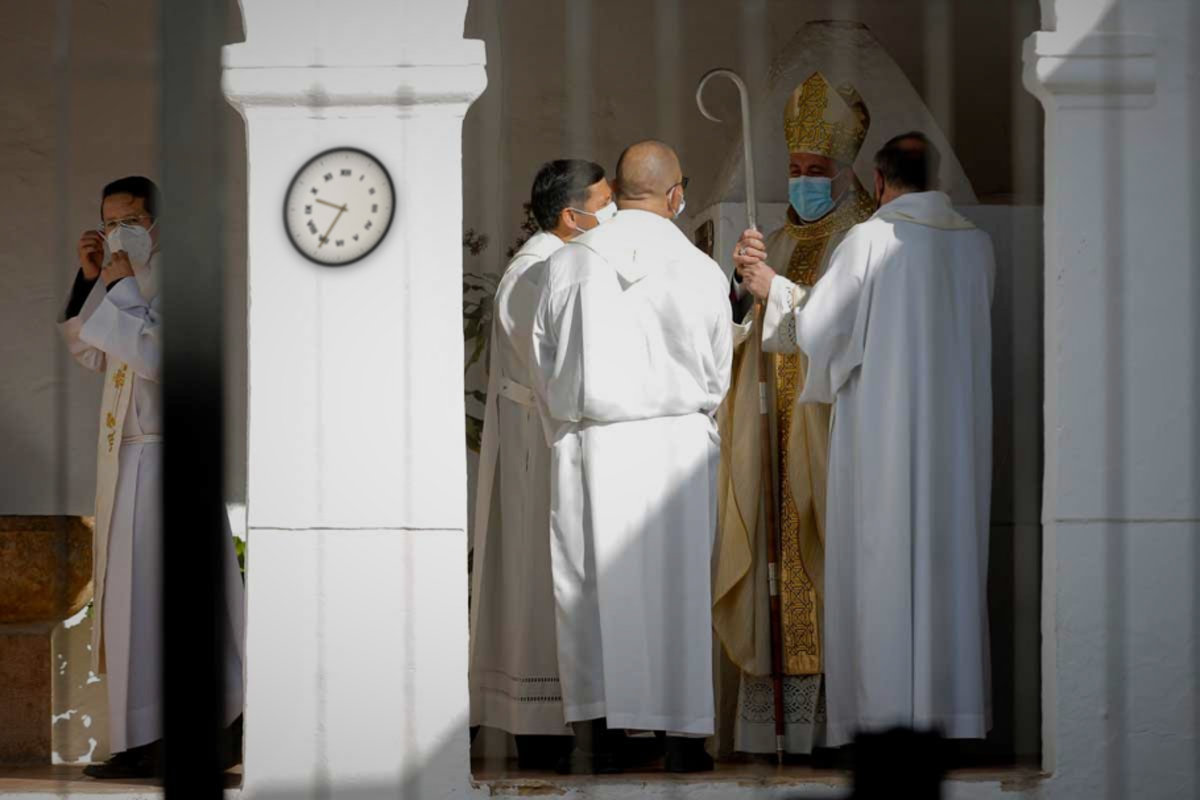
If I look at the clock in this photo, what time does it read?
9:35
